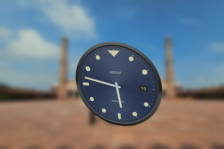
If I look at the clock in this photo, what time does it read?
5:47
